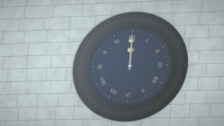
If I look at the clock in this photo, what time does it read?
12:00
